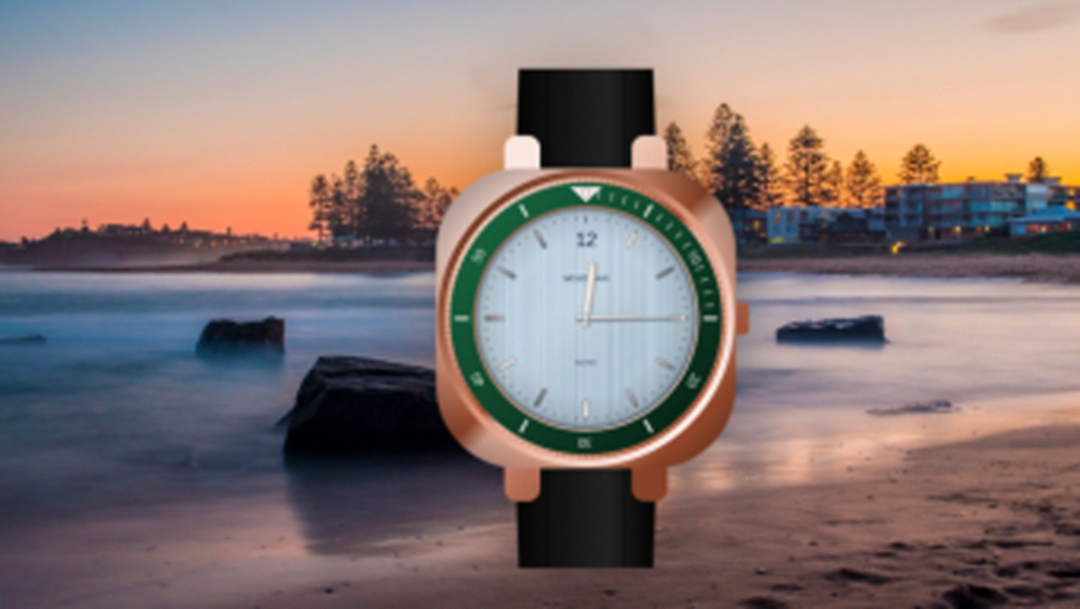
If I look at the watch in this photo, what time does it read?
12:15
